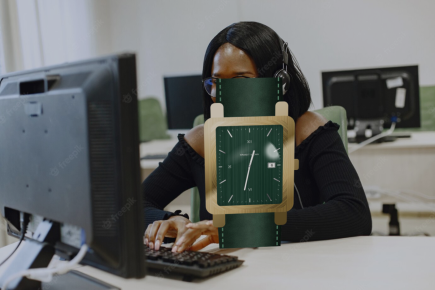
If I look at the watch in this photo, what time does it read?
12:32
